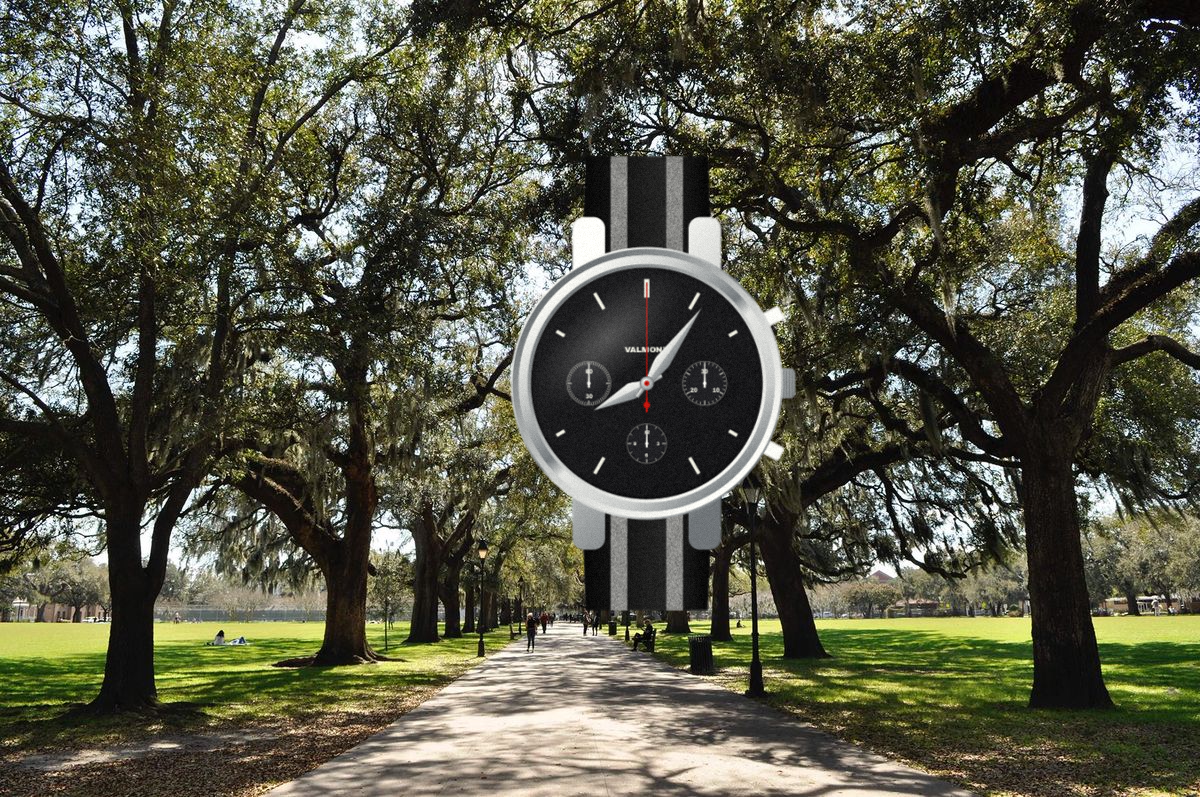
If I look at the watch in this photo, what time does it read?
8:06
